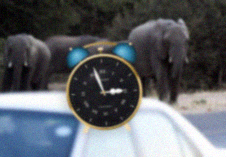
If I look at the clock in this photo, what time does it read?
2:57
